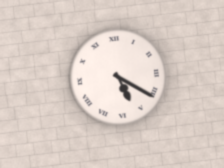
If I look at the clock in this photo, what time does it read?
5:21
